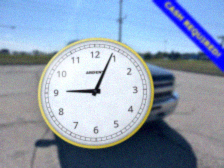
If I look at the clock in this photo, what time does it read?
9:04
